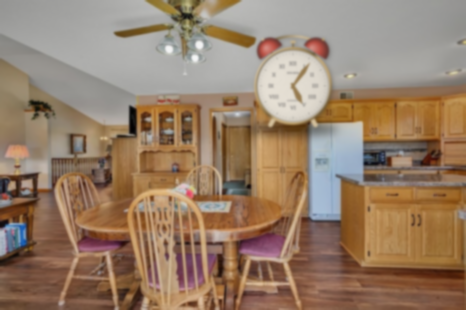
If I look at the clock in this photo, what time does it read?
5:06
